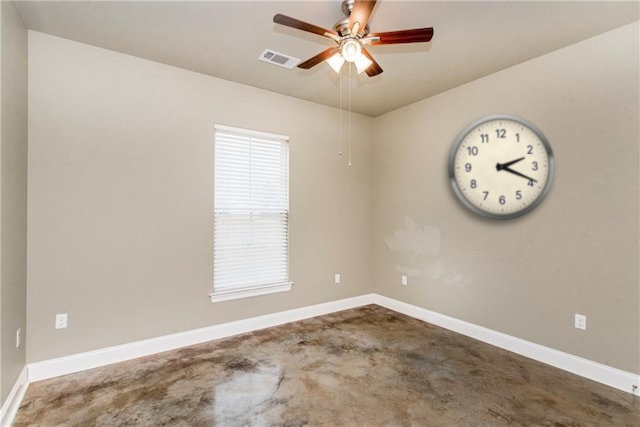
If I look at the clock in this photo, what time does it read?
2:19
